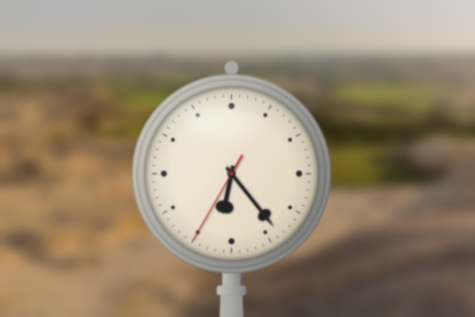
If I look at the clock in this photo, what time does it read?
6:23:35
